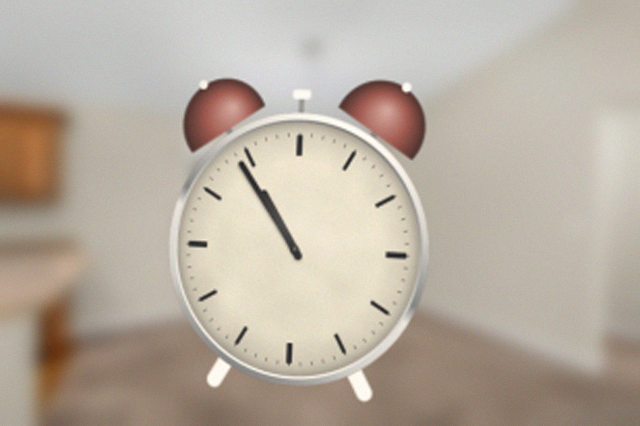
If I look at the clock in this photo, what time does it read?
10:54
